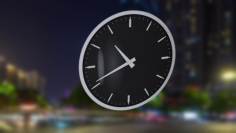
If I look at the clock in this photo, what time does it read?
10:41
